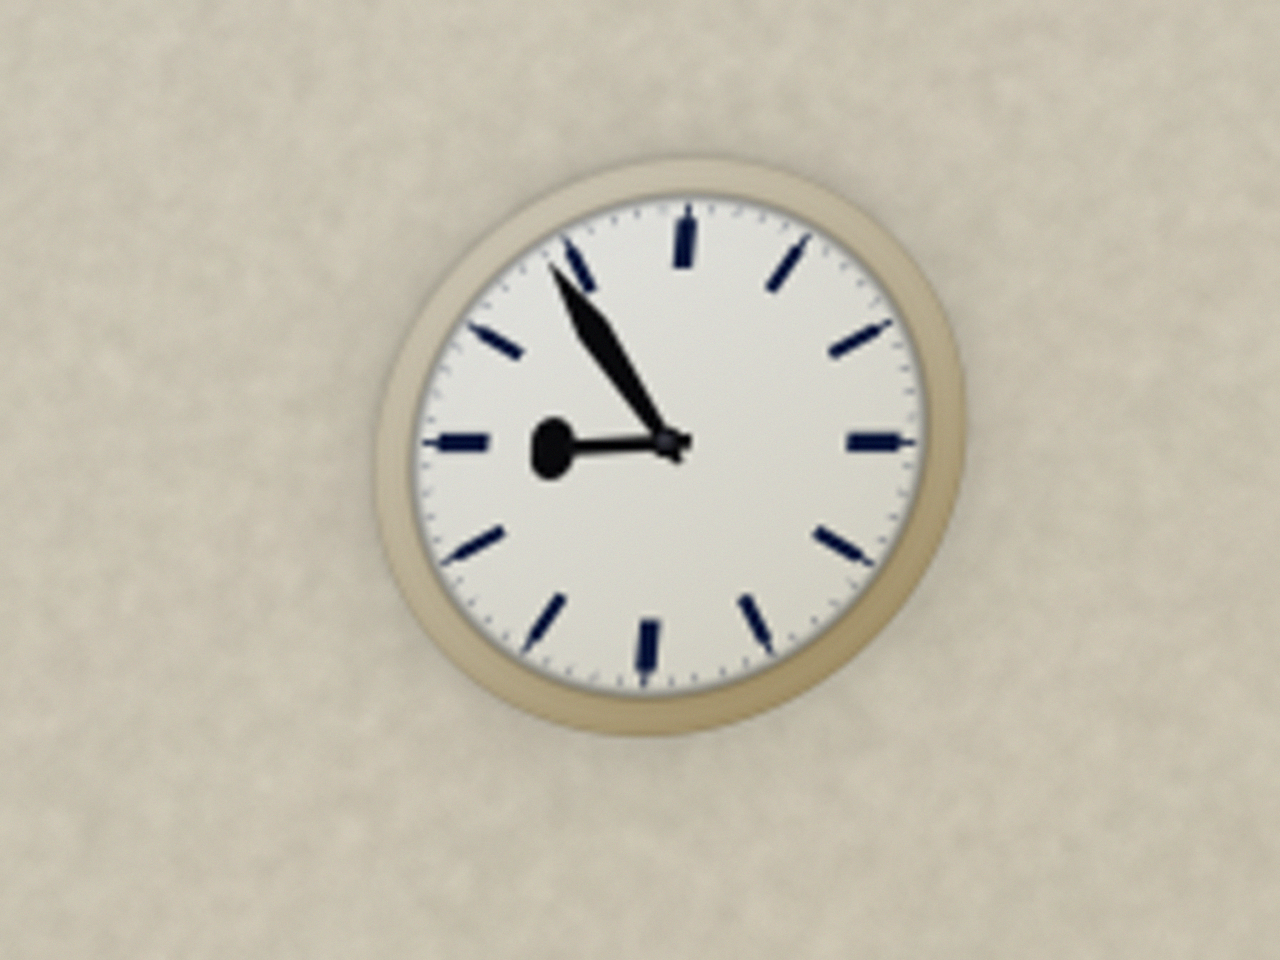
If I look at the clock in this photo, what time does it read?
8:54
